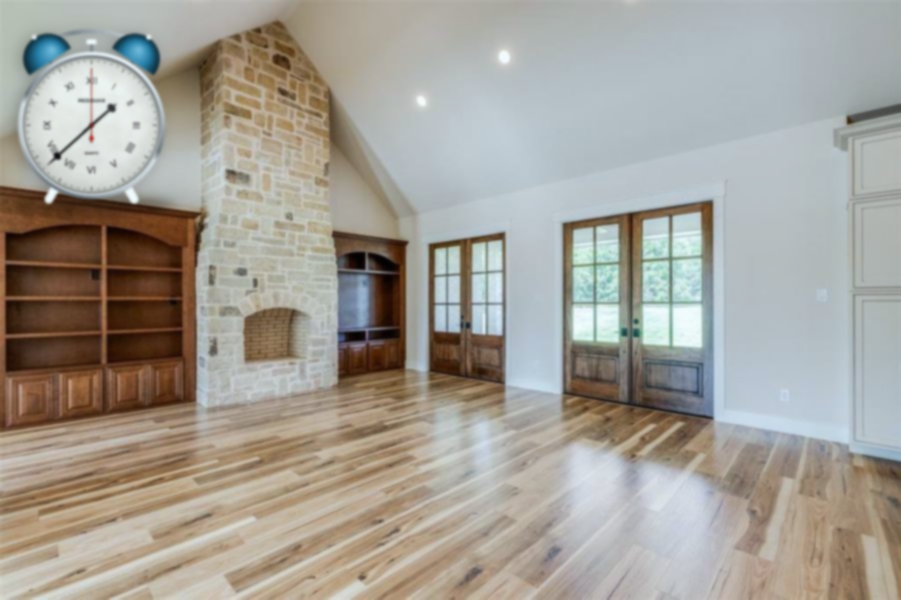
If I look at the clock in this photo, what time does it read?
1:38:00
